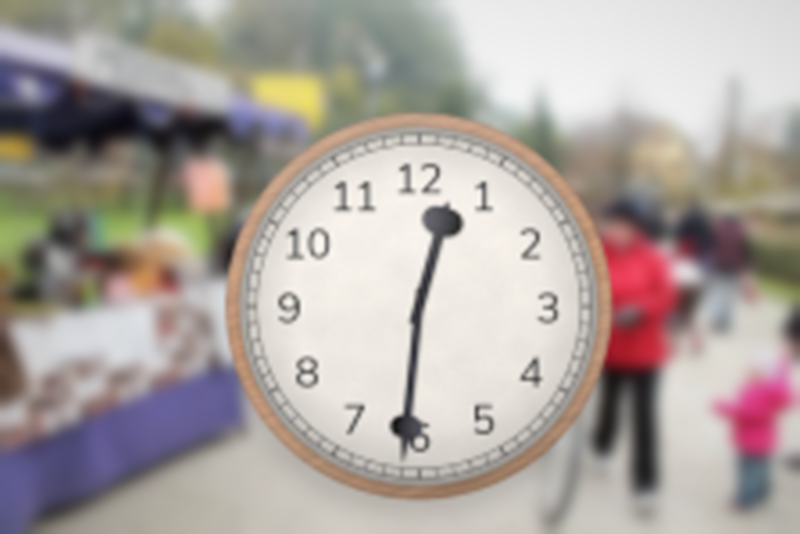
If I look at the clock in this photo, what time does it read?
12:31
